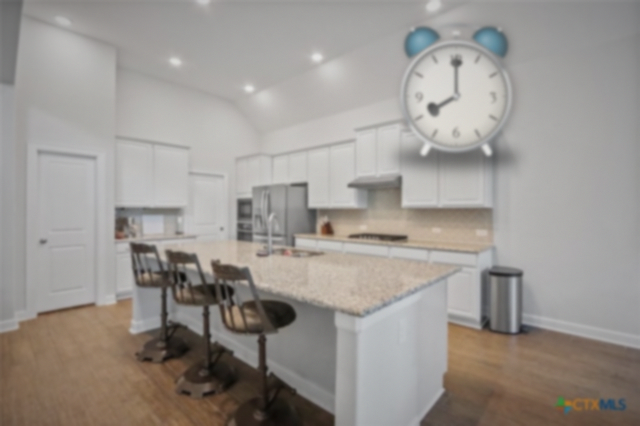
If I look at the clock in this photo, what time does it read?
8:00
